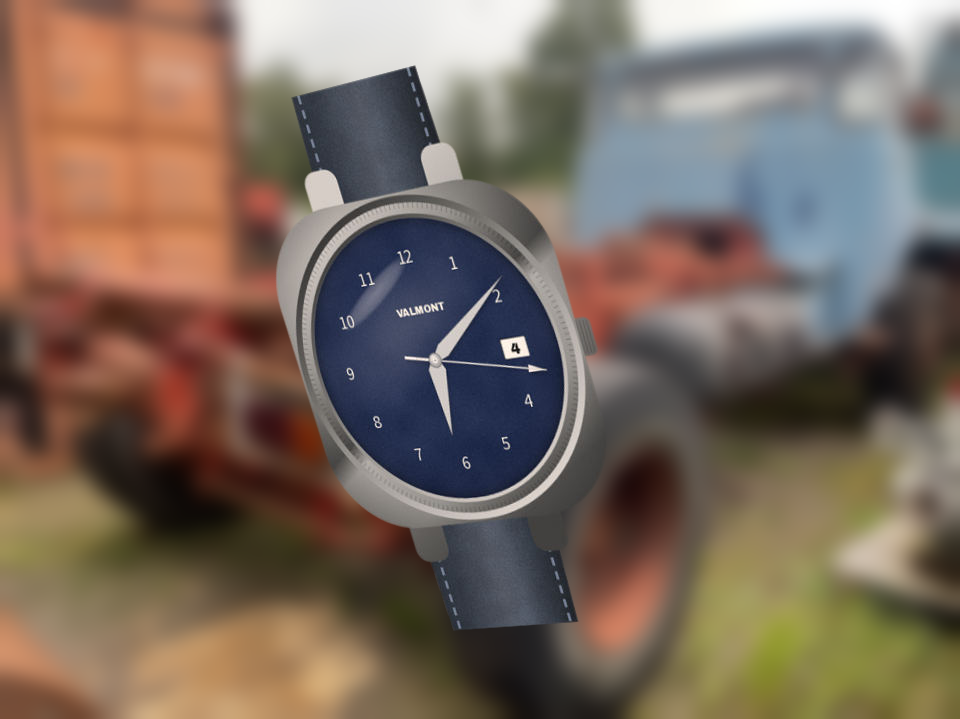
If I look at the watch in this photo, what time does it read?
6:09:17
